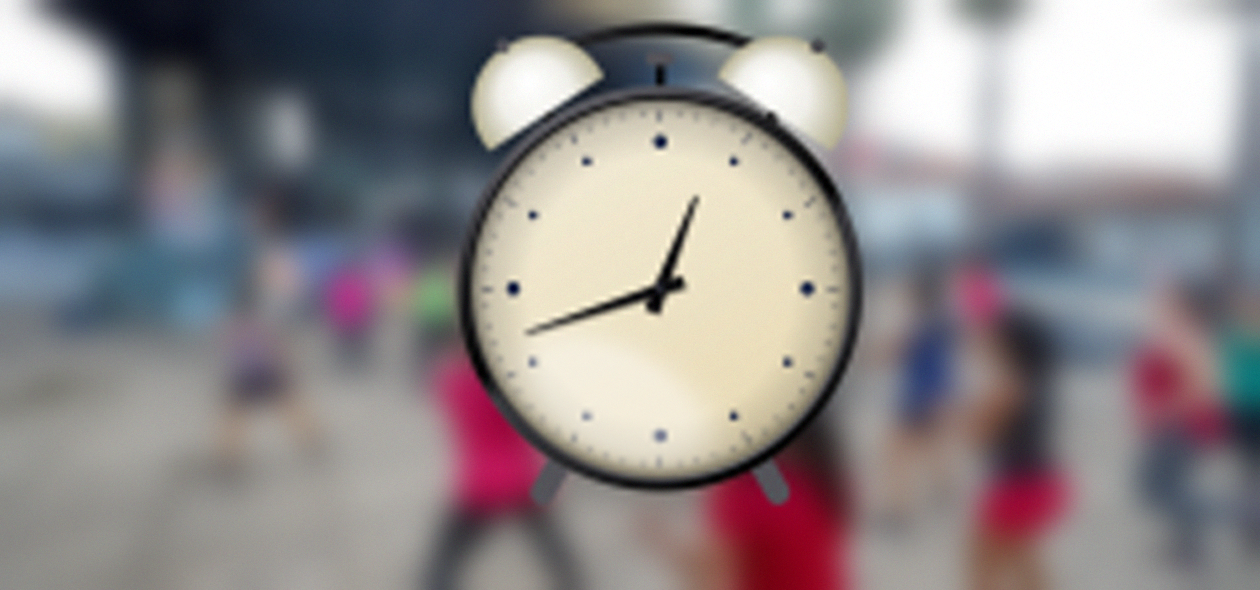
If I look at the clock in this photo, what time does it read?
12:42
